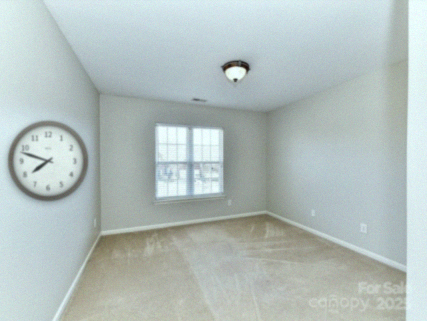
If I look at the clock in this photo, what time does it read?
7:48
